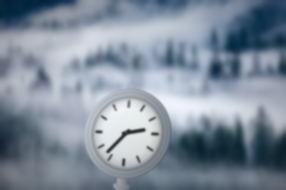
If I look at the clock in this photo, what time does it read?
2:37
